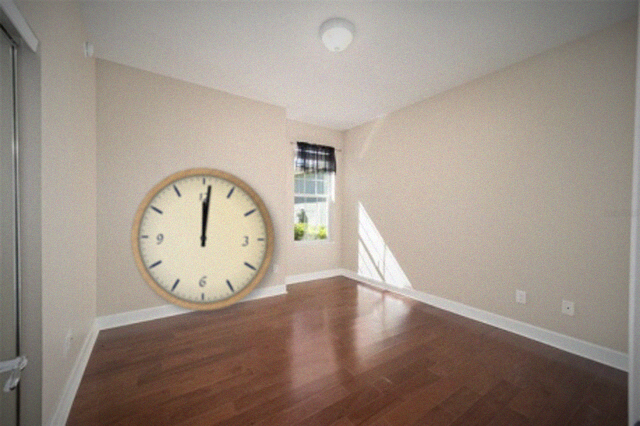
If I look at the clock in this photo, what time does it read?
12:01
